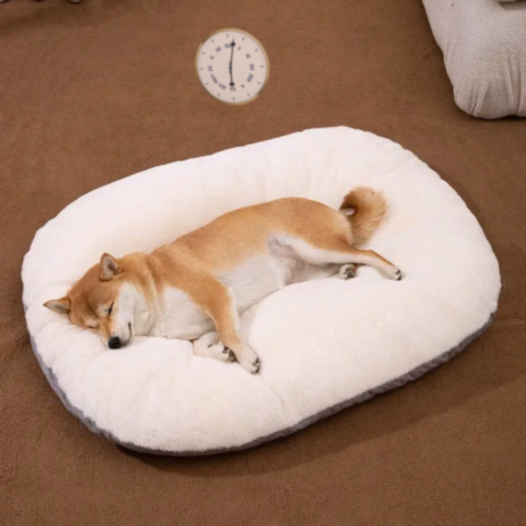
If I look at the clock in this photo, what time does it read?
6:02
